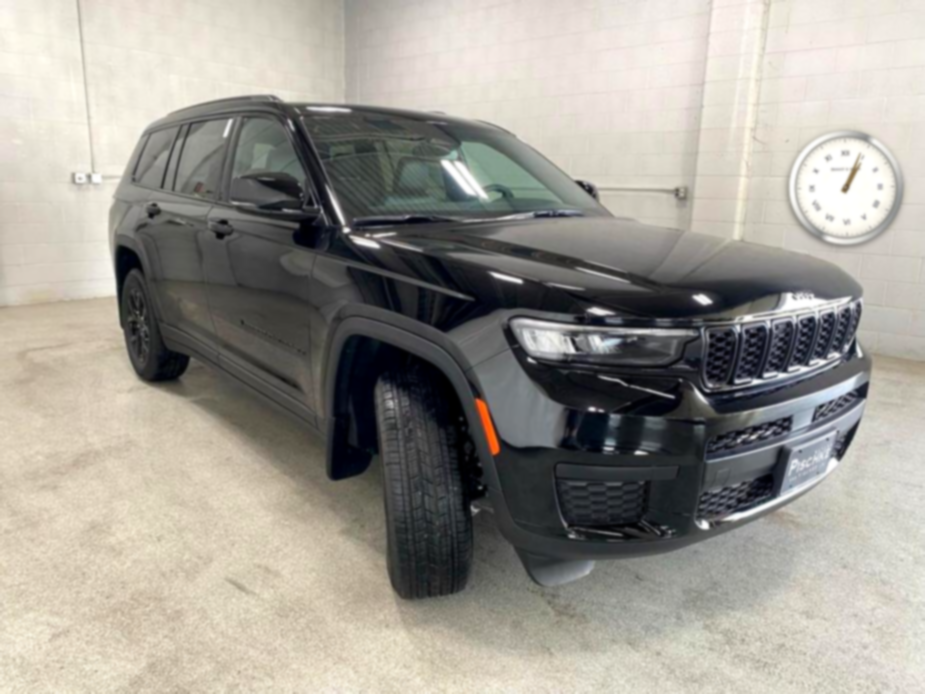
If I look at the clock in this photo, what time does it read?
1:04
